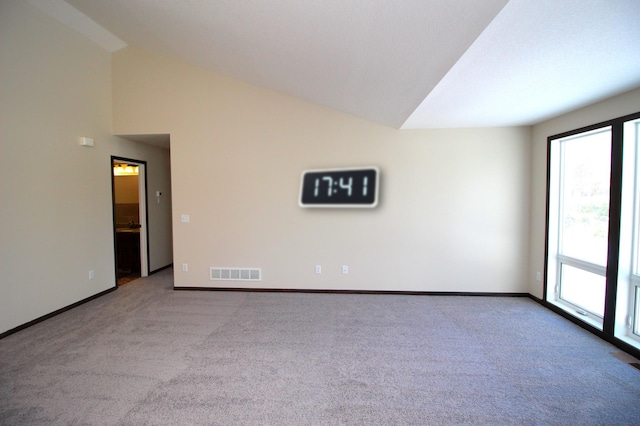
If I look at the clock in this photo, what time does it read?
17:41
